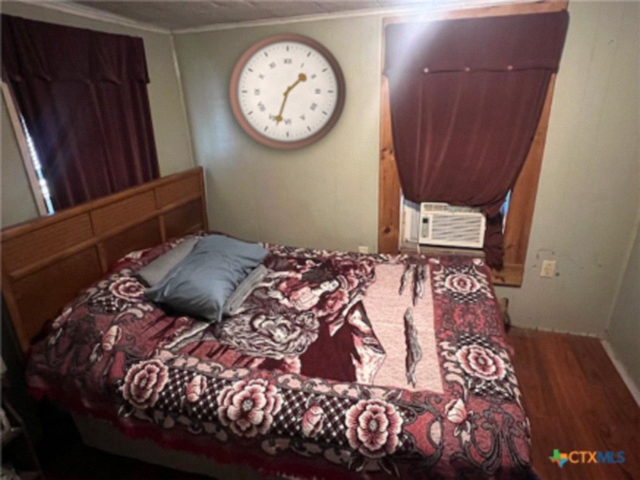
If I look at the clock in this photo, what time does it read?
1:33
